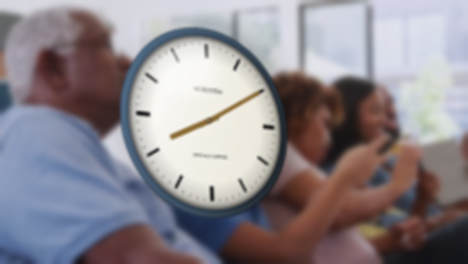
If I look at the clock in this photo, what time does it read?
8:10
